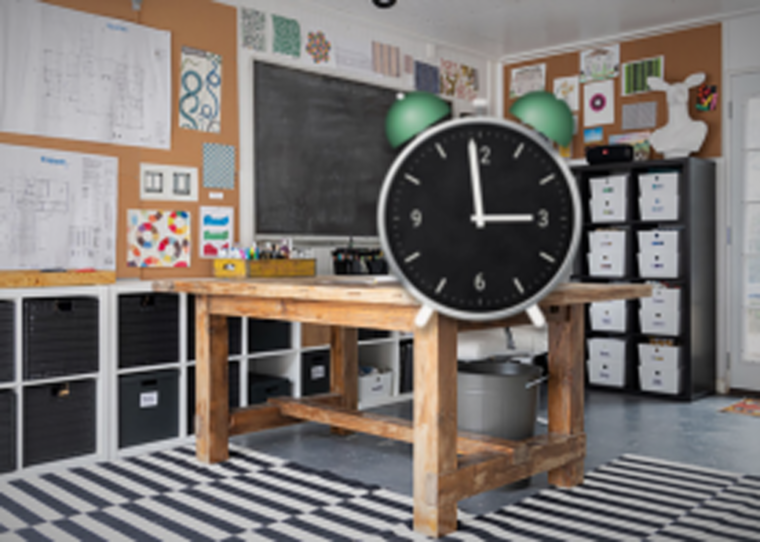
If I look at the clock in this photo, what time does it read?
2:59
